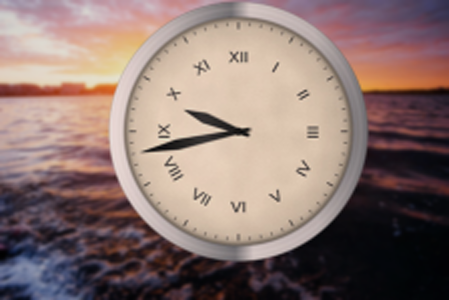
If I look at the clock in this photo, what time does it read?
9:43
